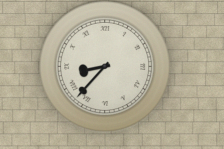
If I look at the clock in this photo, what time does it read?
8:37
